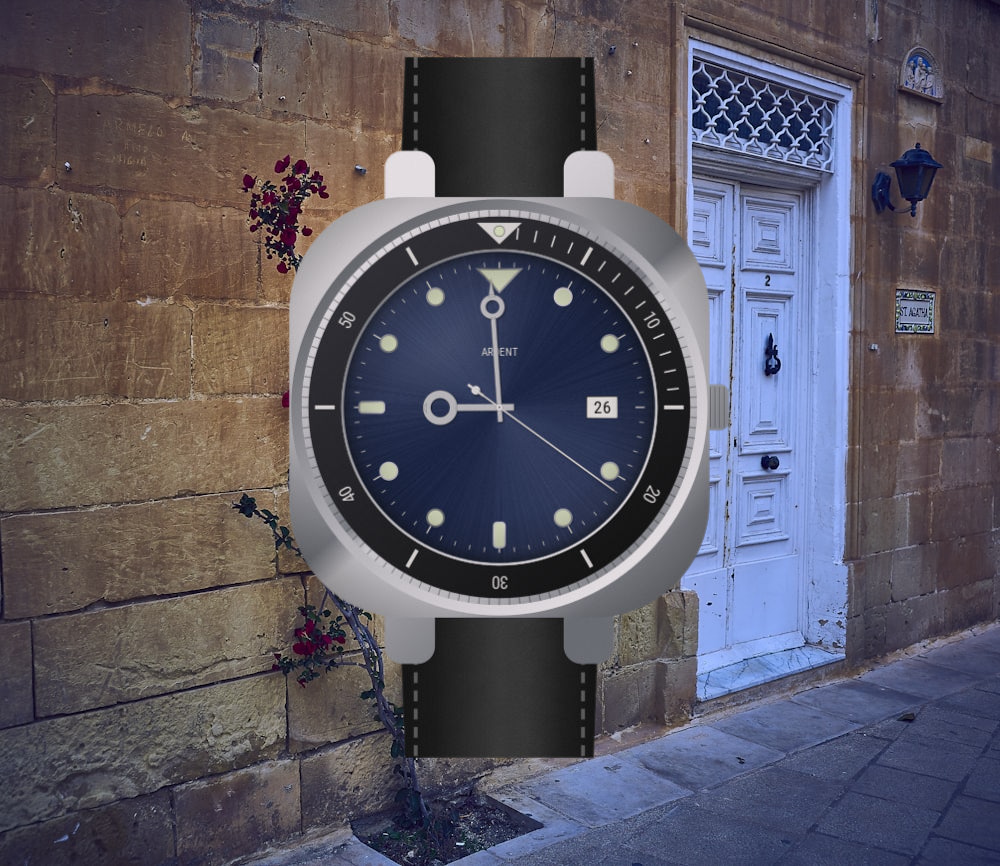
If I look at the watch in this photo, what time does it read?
8:59:21
